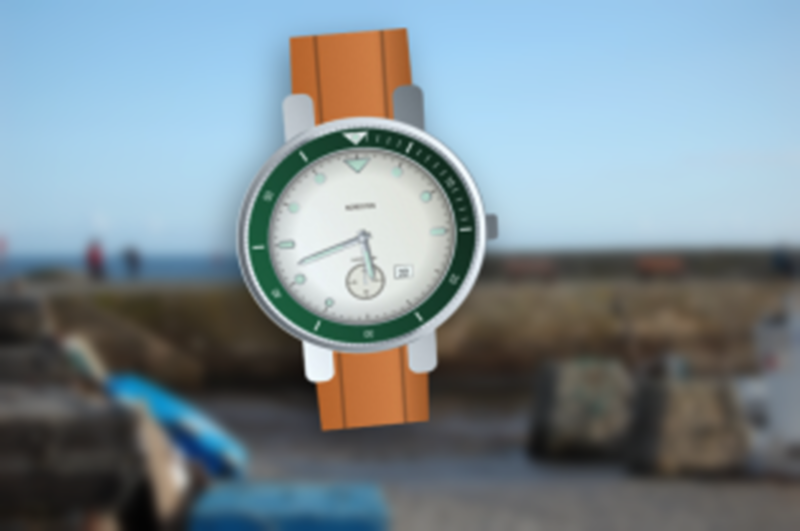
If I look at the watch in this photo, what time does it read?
5:42
